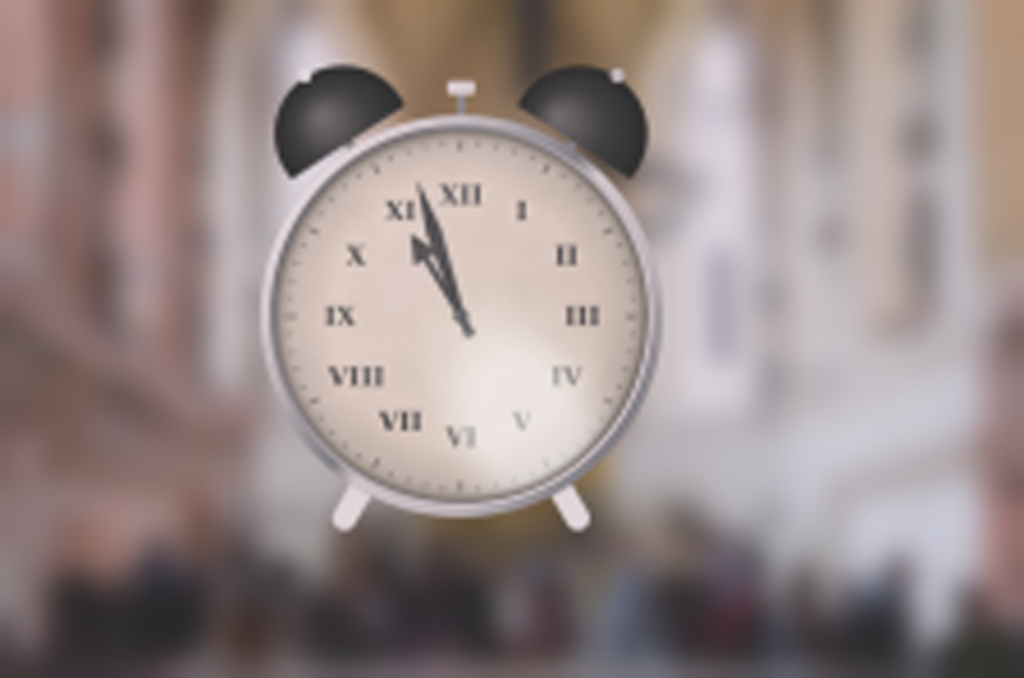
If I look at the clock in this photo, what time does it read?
10:57
